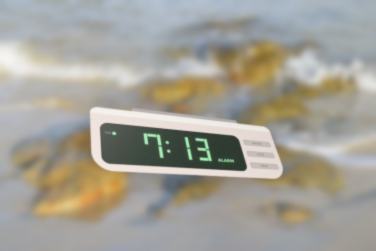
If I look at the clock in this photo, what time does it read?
7:13
